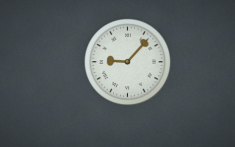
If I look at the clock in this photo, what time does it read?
9:07
